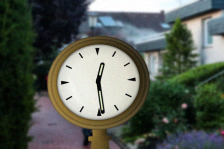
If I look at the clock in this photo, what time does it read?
12:29
